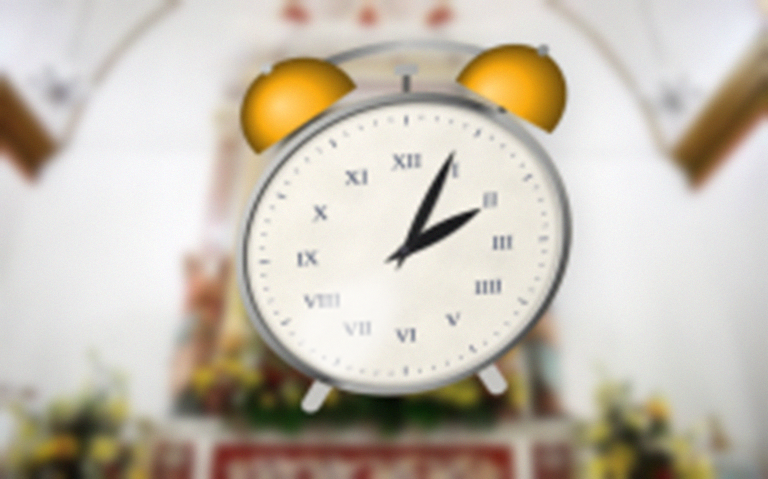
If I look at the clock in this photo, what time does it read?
2:04
